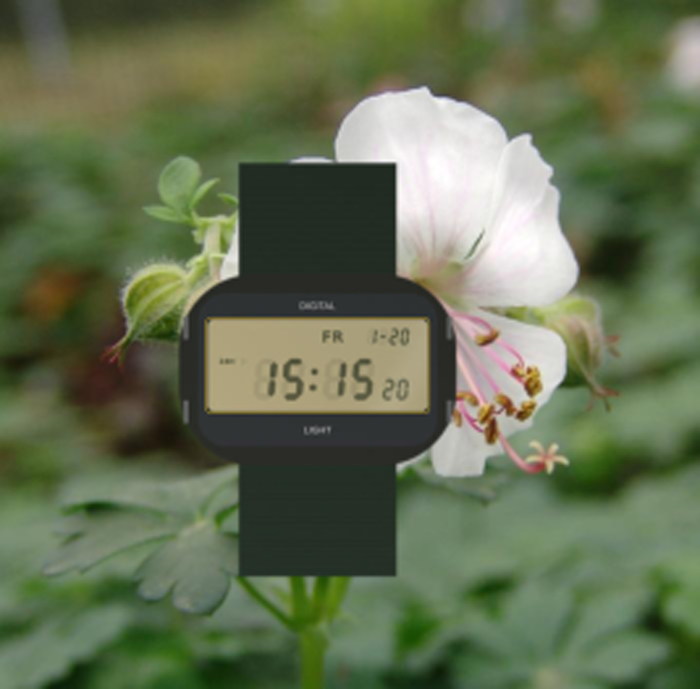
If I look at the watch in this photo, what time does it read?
15:15:20
